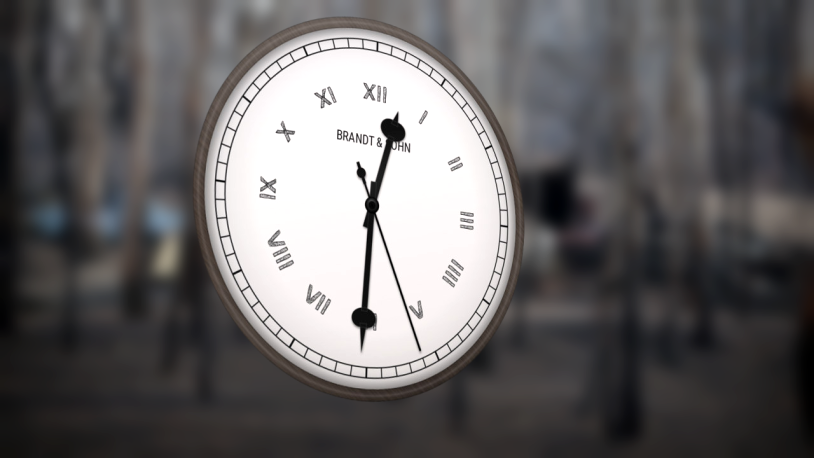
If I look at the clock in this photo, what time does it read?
12:30:26
